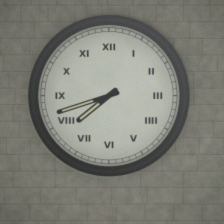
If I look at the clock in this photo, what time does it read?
7:42
